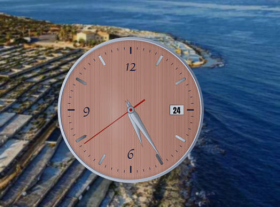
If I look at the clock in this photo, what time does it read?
5:24:39
